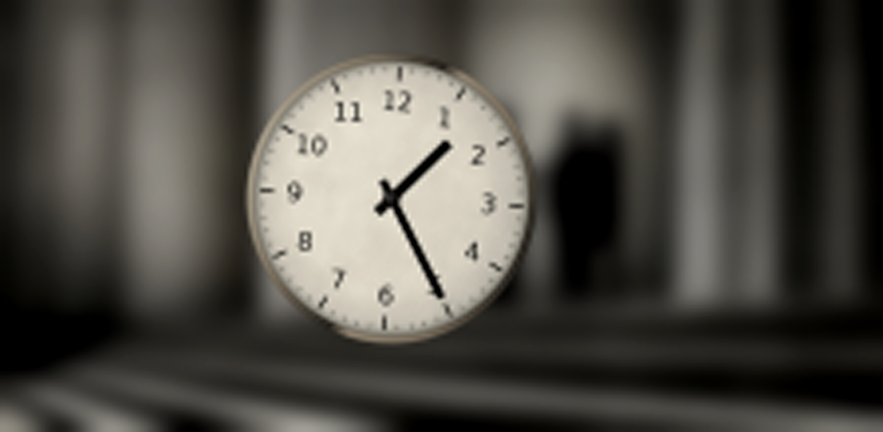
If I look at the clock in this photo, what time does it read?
1:25
